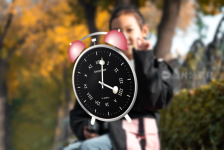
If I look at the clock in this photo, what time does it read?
4:02
